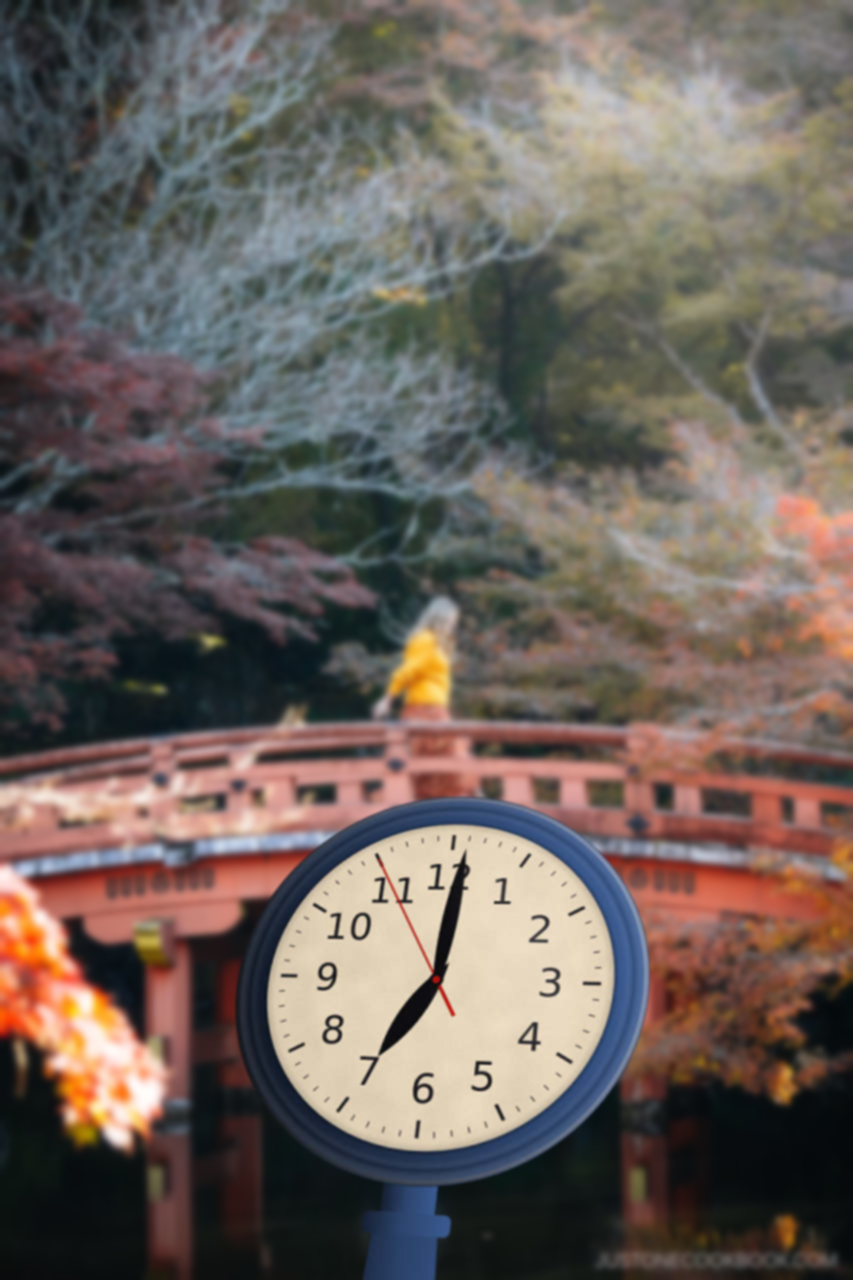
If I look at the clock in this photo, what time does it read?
7:00:55
